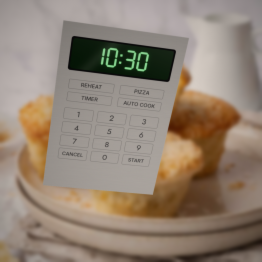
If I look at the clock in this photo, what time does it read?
10:30
